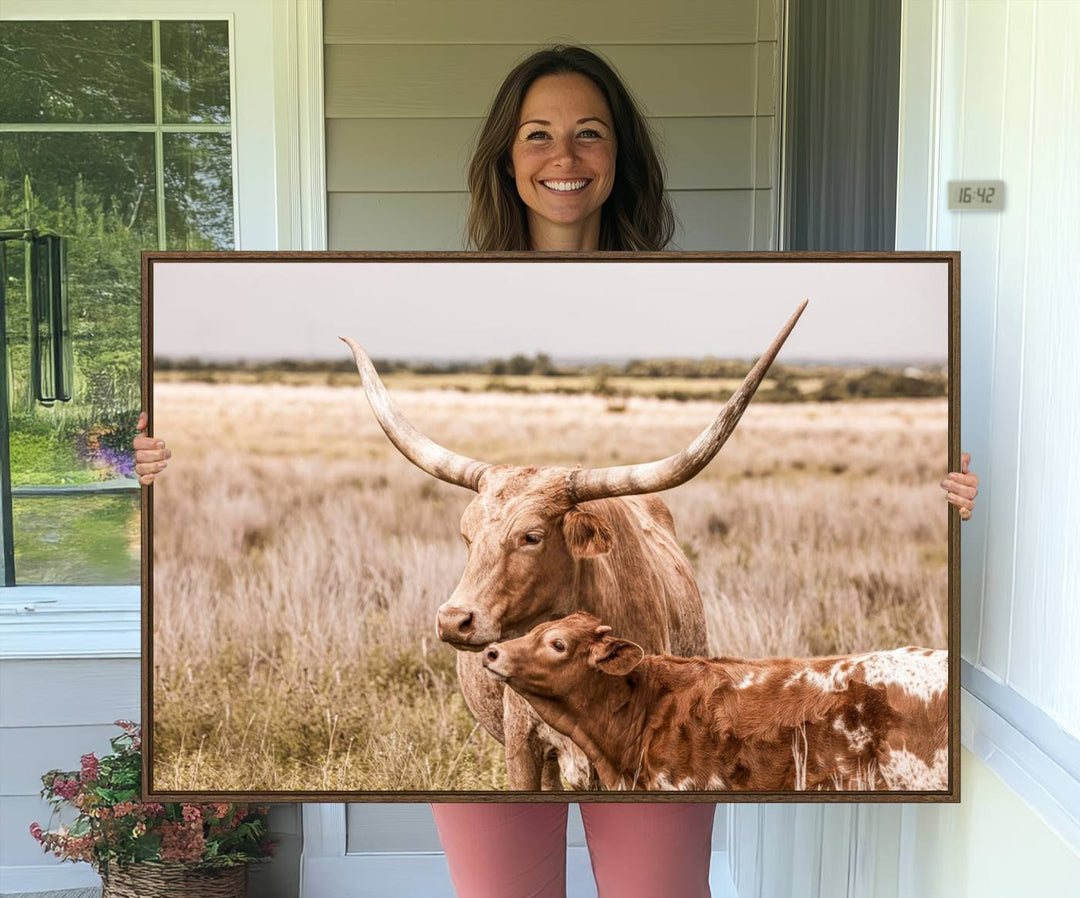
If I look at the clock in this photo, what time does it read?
16:42
